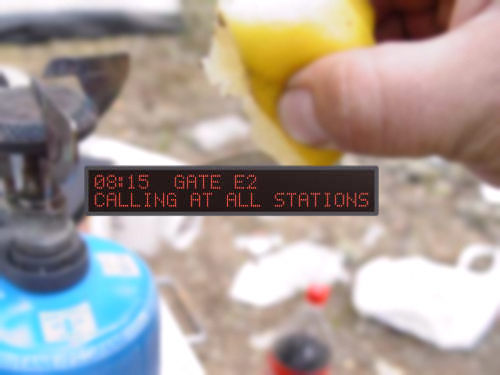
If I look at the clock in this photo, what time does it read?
8:15
